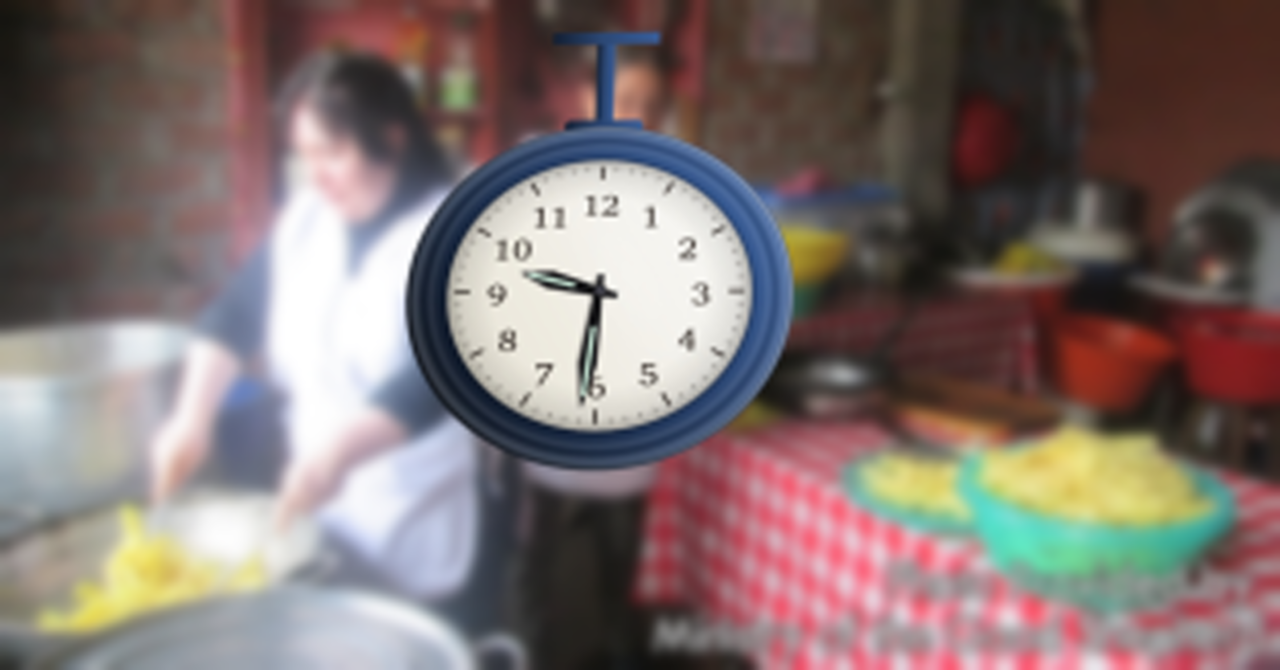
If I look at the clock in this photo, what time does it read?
9:31
